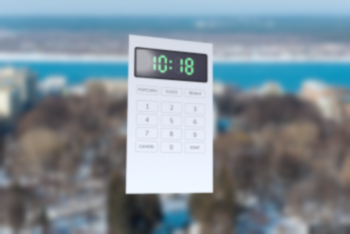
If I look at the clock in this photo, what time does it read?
10:18
